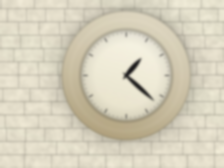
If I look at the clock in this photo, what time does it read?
1:22
